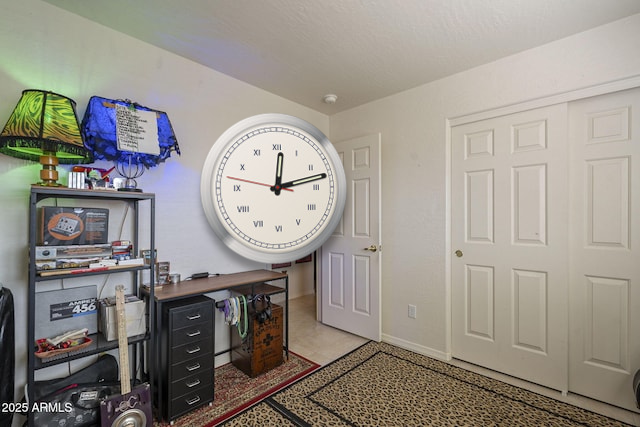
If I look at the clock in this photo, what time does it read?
12:12:47
